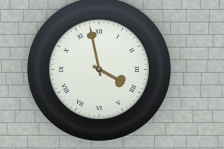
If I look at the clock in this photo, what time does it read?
3:58
